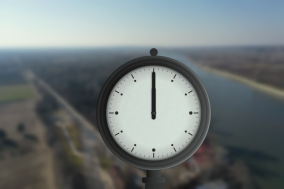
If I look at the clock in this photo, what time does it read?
12:00
